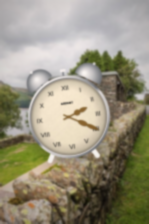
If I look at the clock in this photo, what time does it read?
2:20
